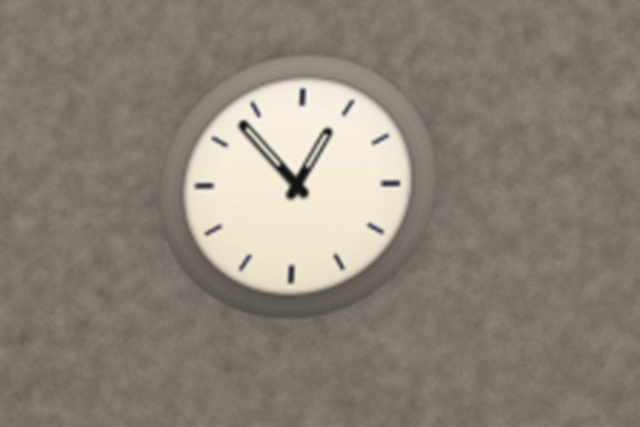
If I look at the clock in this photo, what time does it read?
12:53
